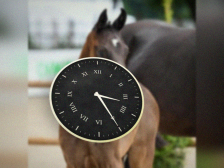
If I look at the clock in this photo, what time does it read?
3:25
